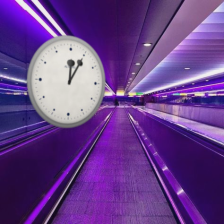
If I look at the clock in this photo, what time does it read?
12:05
